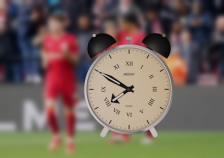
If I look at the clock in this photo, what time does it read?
7:50
